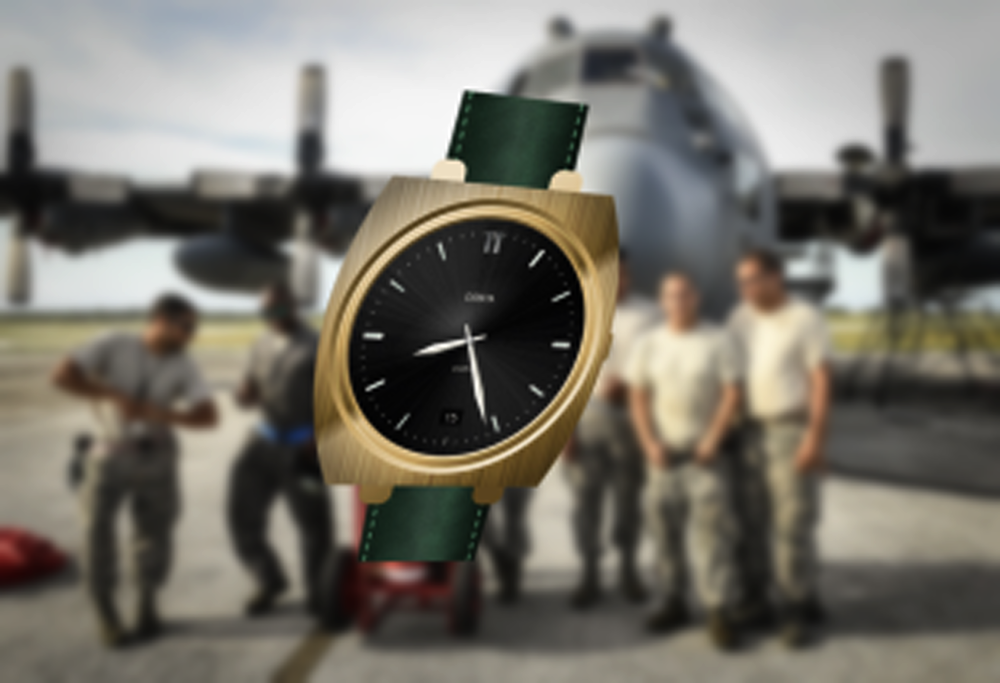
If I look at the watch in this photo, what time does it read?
8:26
